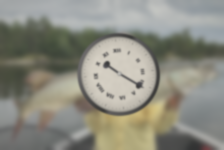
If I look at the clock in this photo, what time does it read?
10:21
